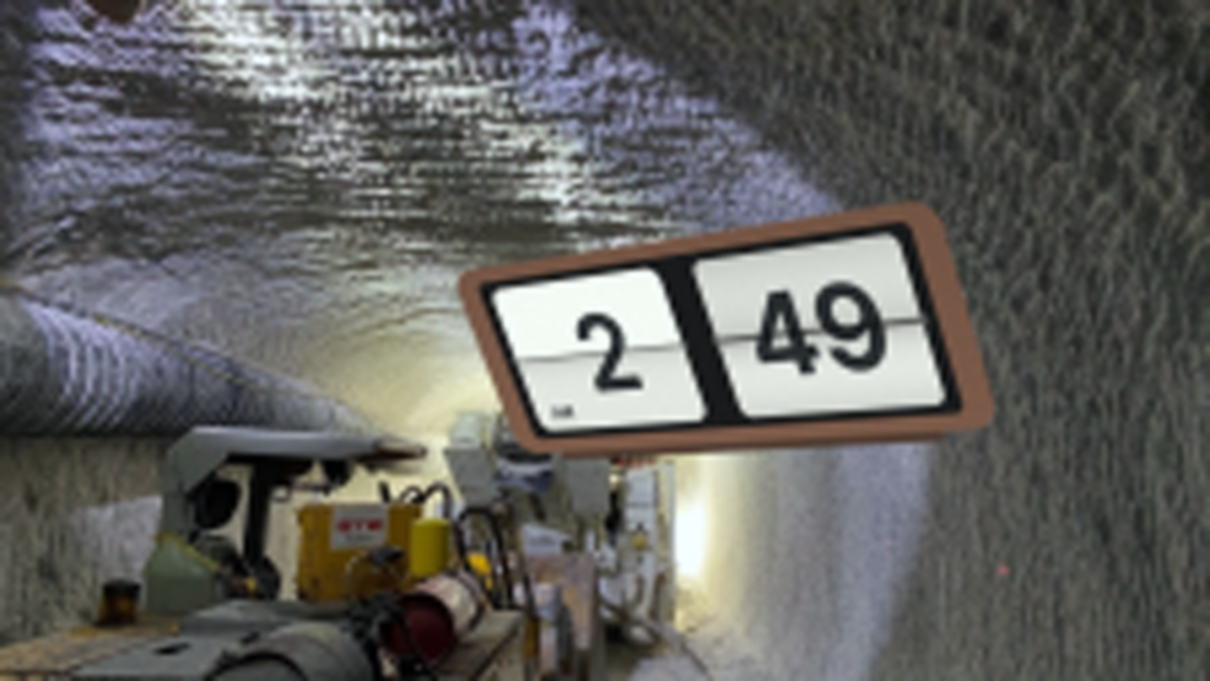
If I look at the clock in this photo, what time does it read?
2:49
